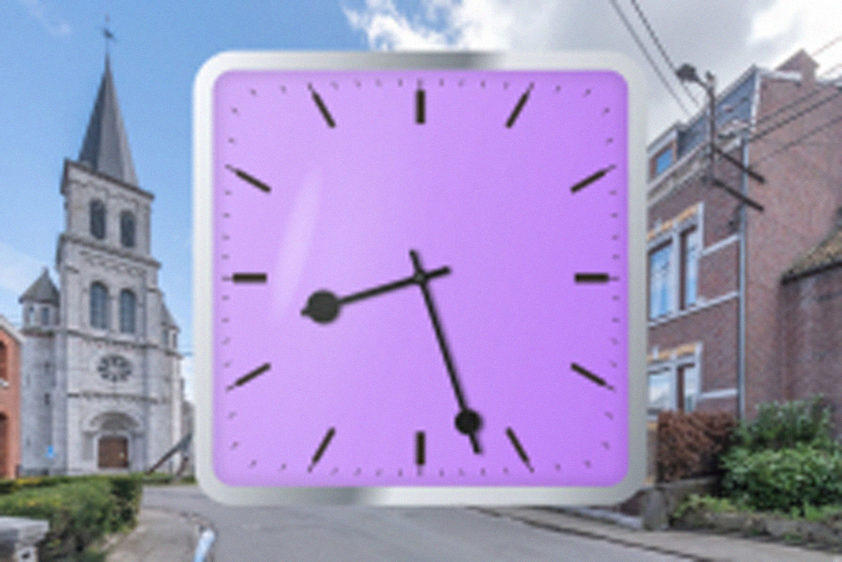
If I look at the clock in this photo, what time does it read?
8:27
